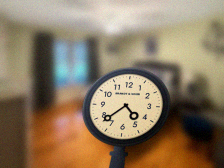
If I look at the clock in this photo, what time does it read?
4:38
